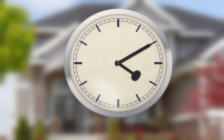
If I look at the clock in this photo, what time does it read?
4:10
